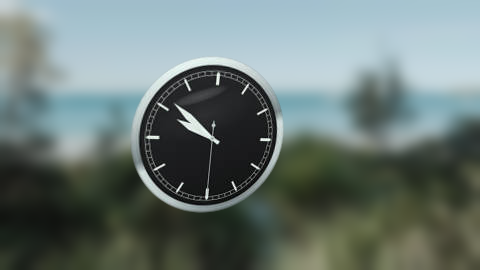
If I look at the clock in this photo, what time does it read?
9:51:30
